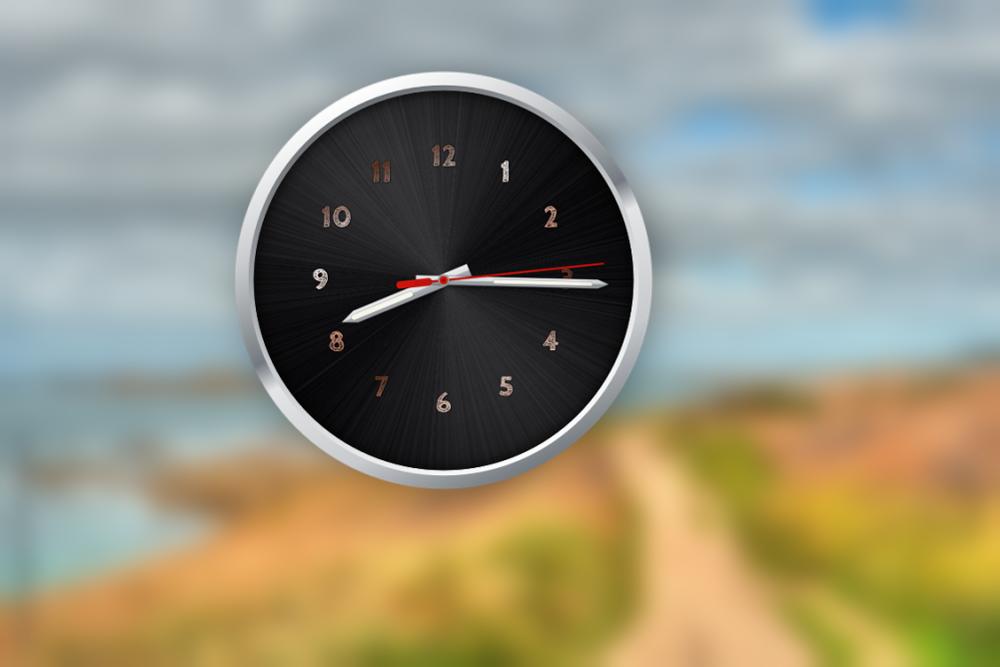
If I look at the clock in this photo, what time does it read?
8:15:14
